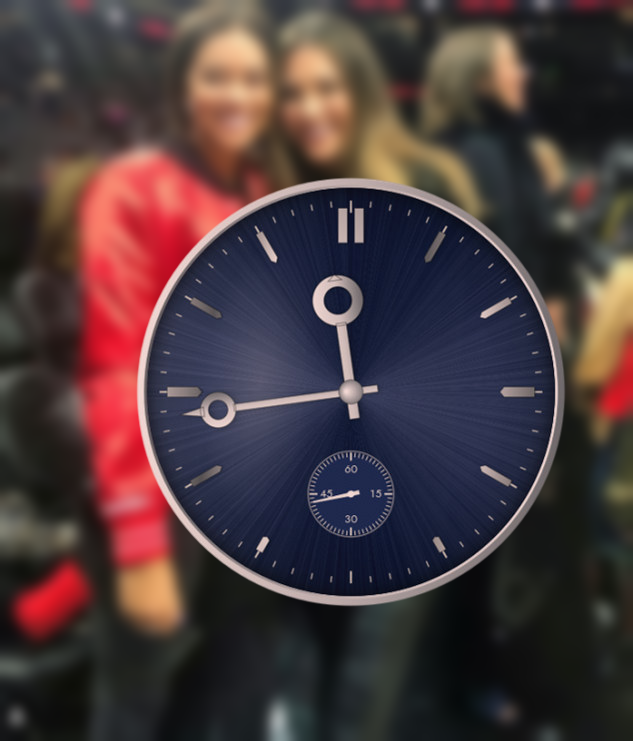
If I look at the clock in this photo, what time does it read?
11:43:43
